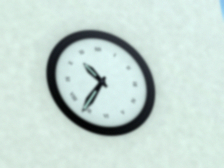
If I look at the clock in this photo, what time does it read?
10:36
